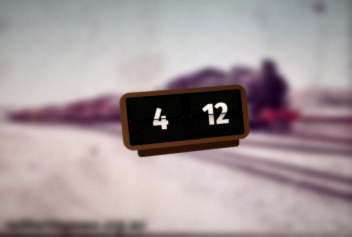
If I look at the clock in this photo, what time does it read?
4:12
